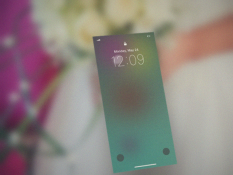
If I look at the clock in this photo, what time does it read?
12:09
